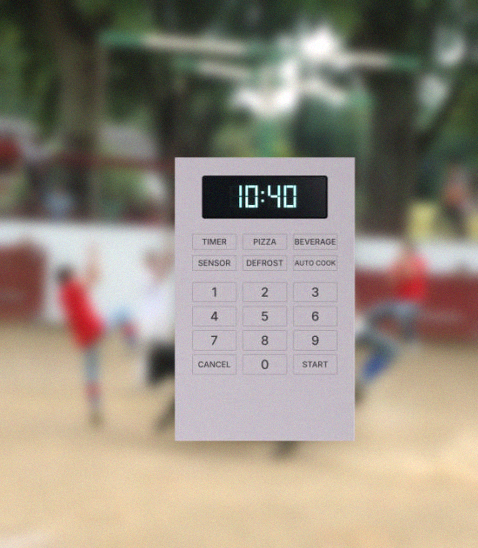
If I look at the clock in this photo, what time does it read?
10:40
